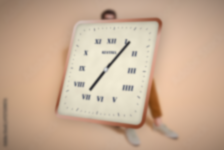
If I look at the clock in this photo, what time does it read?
7:06
